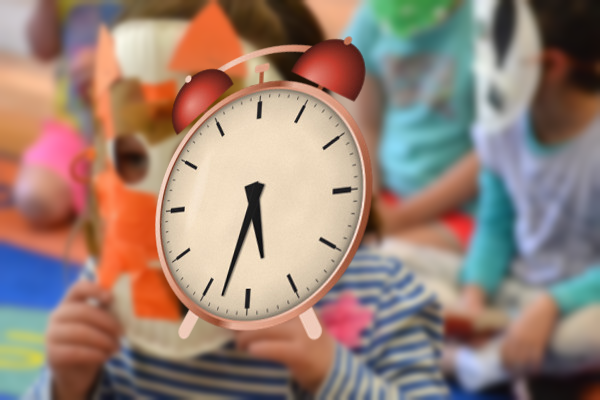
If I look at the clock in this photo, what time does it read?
5:33
